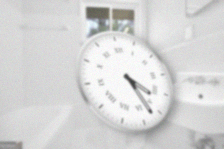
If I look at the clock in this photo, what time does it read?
4:27
